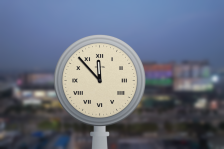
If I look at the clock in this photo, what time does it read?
11:53
